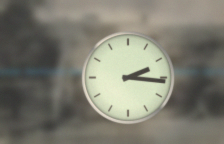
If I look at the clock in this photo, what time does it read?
2:16
